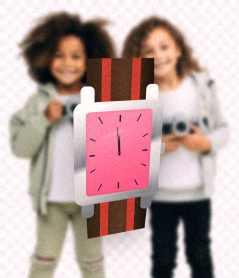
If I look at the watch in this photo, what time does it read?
11:59
